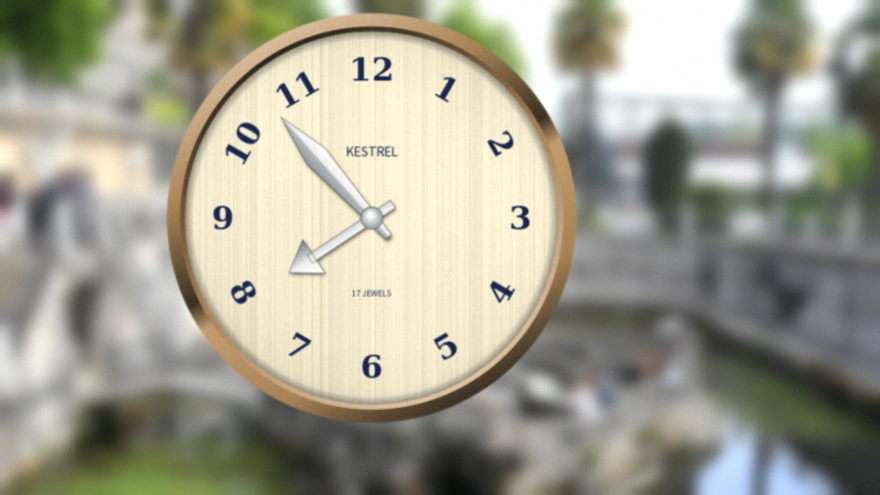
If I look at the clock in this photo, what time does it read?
7:53
